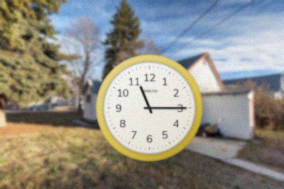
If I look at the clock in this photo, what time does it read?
11:15
